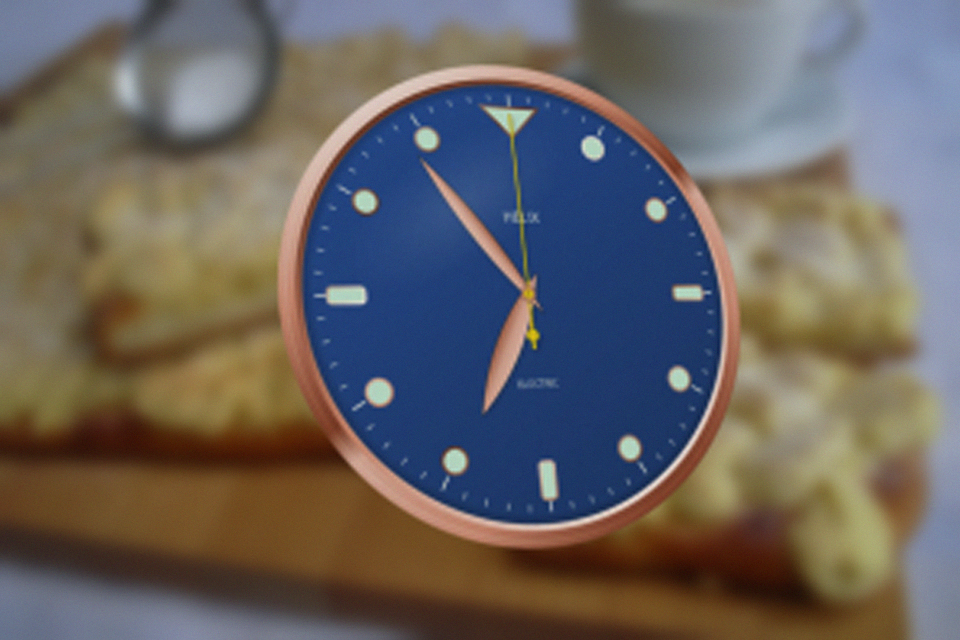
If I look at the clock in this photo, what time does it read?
6:54:00
